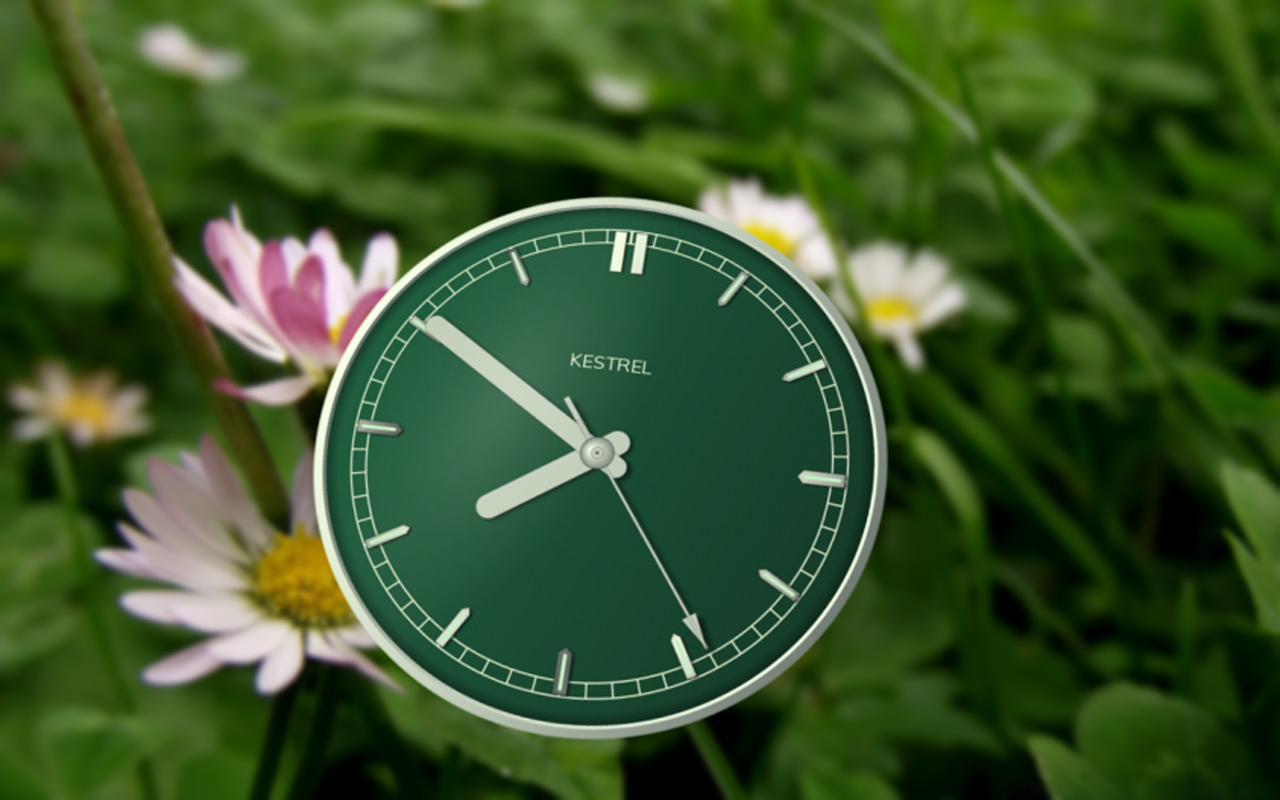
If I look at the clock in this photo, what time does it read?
7:50:24
